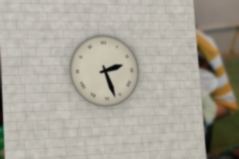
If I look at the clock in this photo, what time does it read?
2:27
